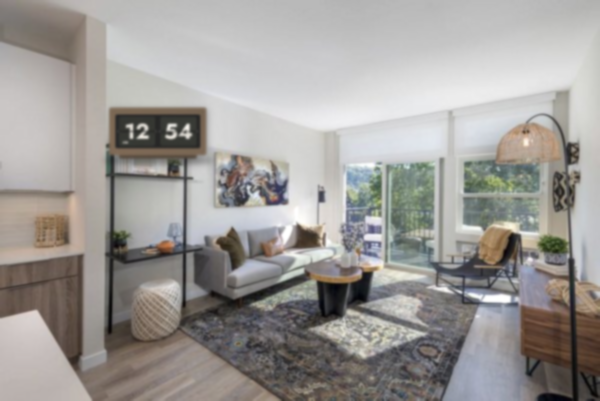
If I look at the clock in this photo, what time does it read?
12:54
